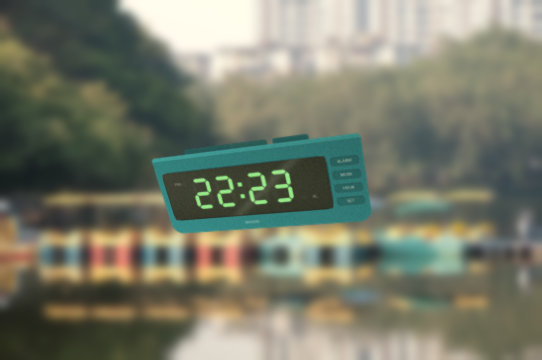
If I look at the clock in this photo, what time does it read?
22:23
